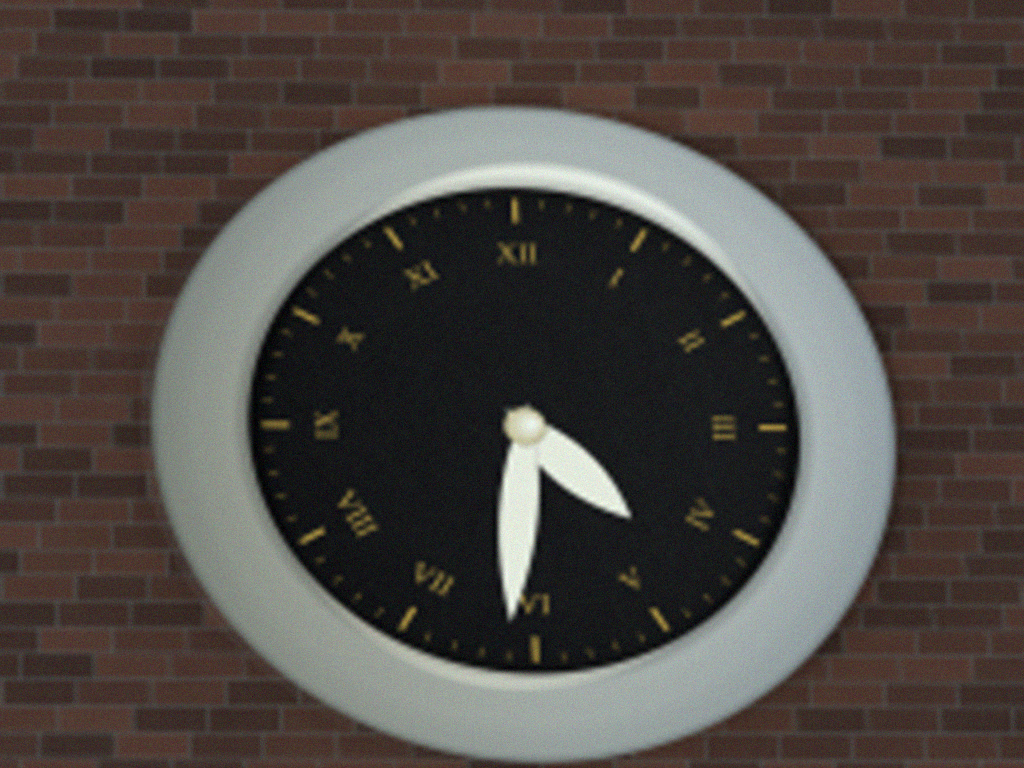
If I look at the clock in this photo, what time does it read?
4:31
